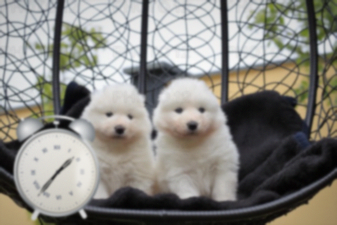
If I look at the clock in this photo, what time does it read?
1:37
